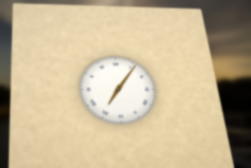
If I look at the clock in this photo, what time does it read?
7:06
